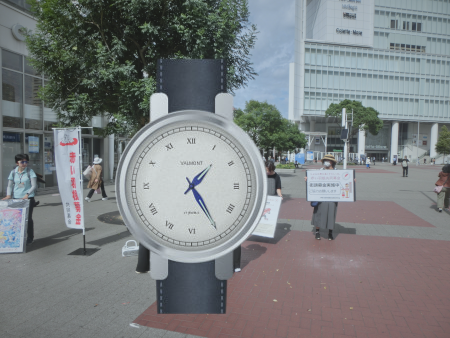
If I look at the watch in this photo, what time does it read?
1:25
